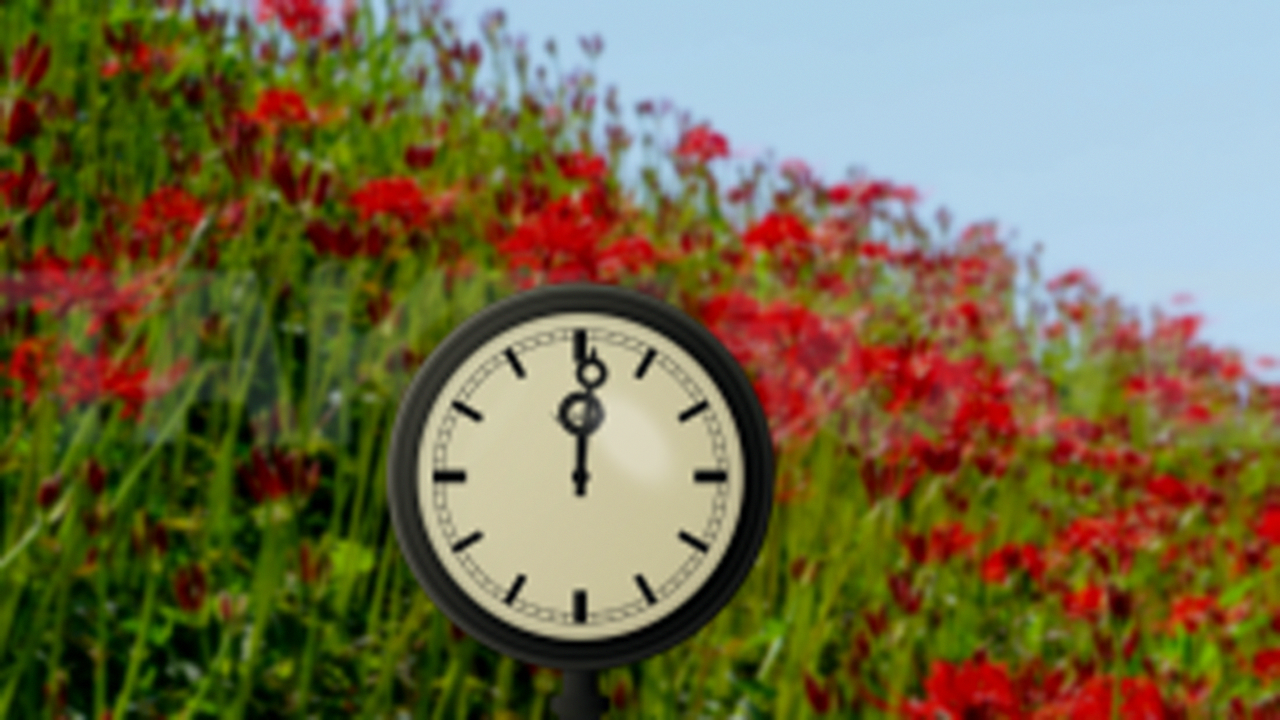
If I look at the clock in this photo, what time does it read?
12:01
